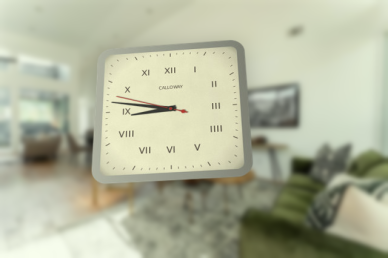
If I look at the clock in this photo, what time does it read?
8:46:48
